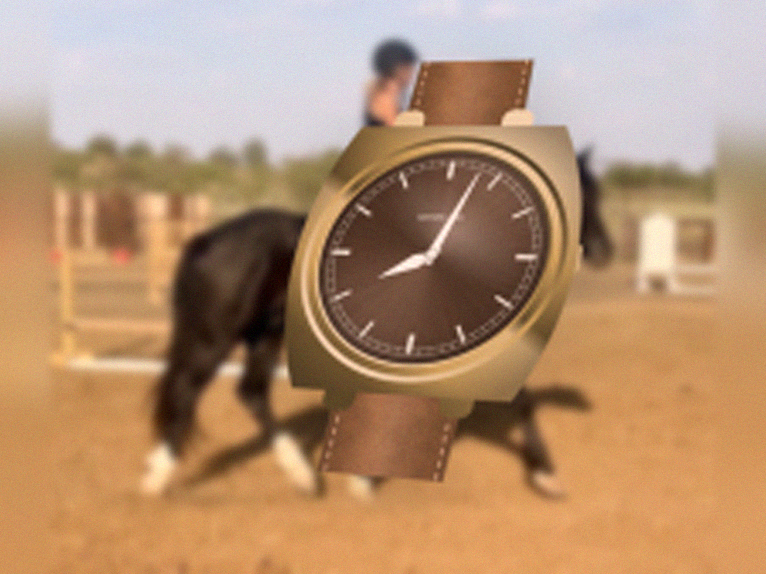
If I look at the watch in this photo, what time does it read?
8:03
